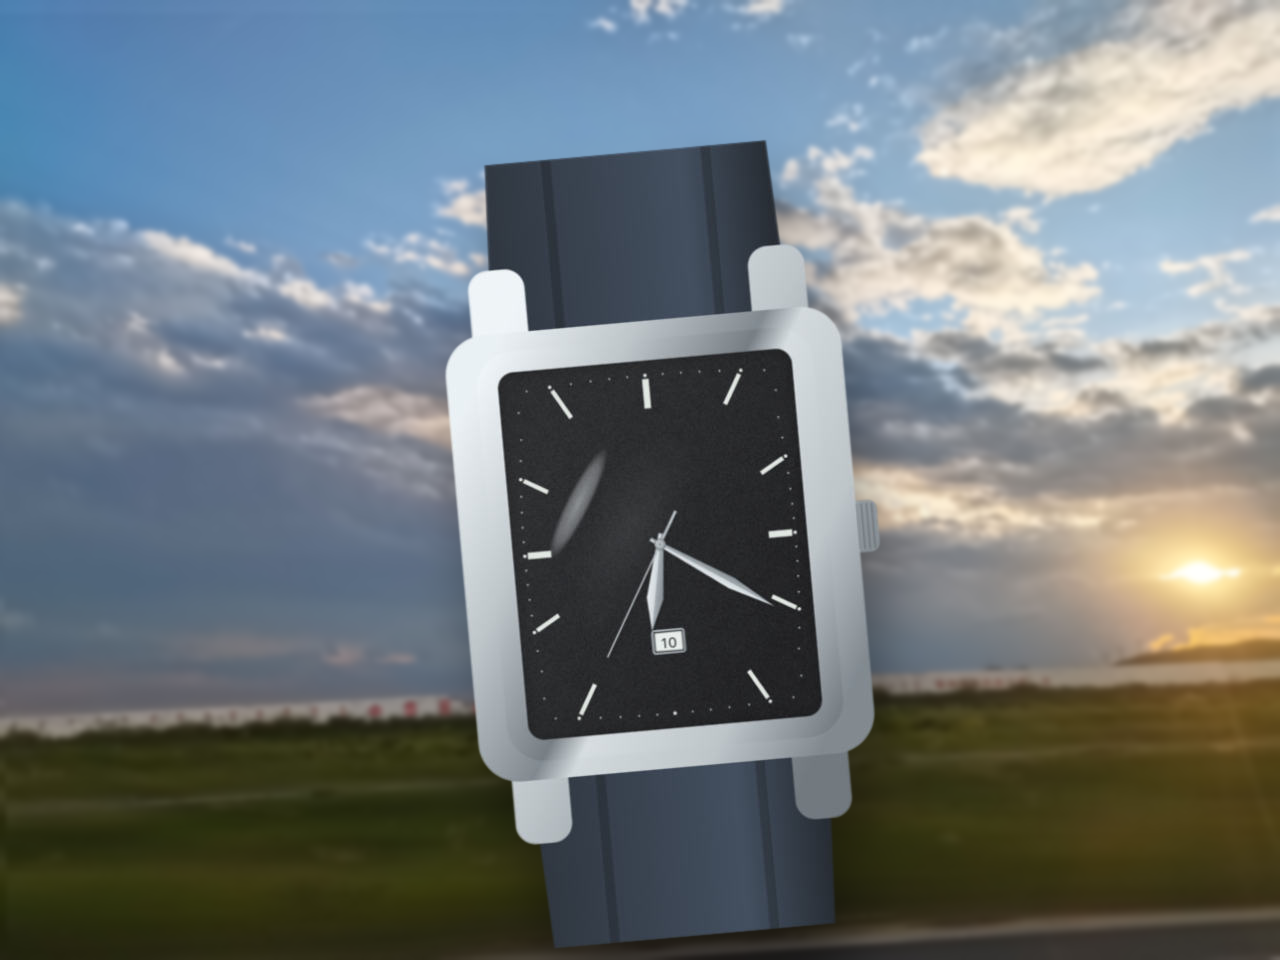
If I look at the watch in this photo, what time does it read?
6:20:35
